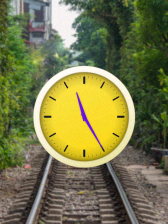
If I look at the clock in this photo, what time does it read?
11:25
